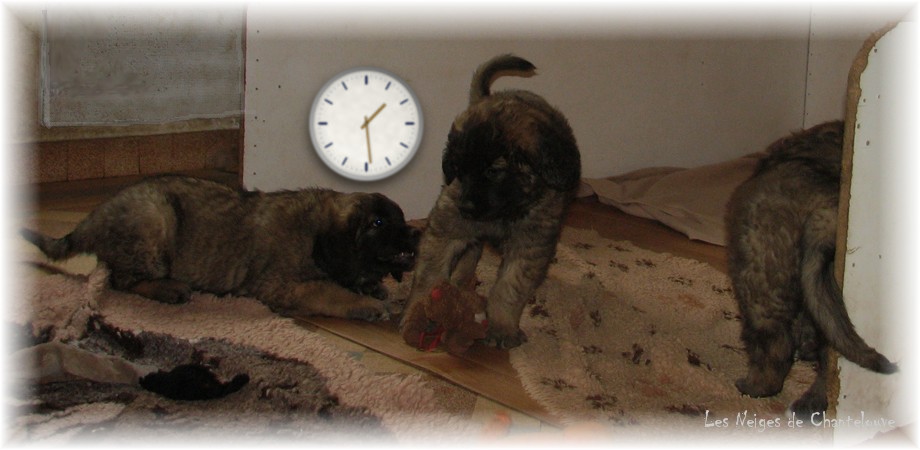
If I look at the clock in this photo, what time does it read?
1:29
